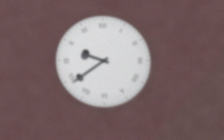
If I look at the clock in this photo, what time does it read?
9:39
